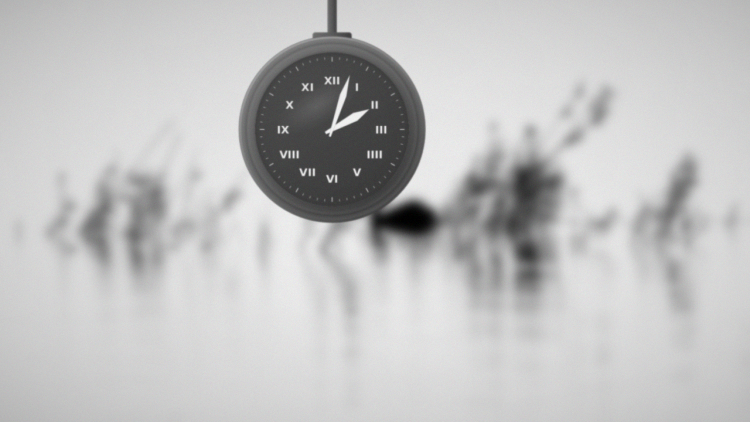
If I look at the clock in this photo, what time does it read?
2:03
